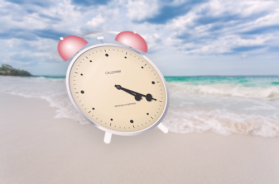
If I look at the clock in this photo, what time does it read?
4:20
